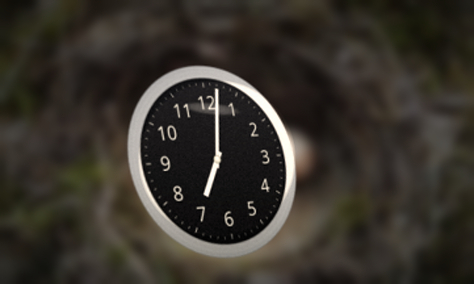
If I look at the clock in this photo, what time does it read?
7:02
